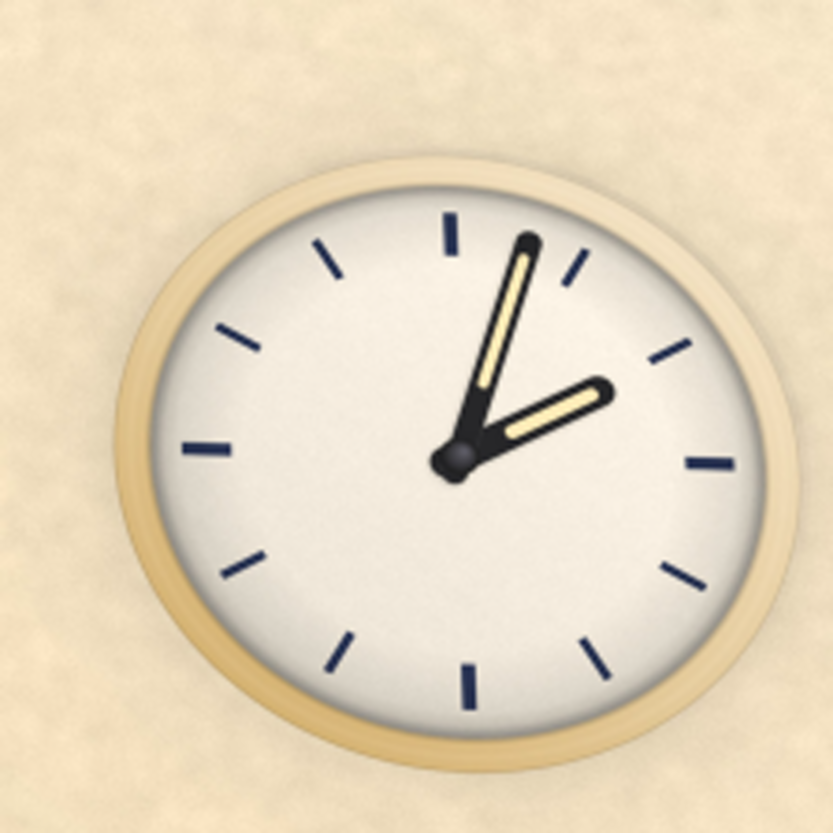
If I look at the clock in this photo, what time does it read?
2:03
